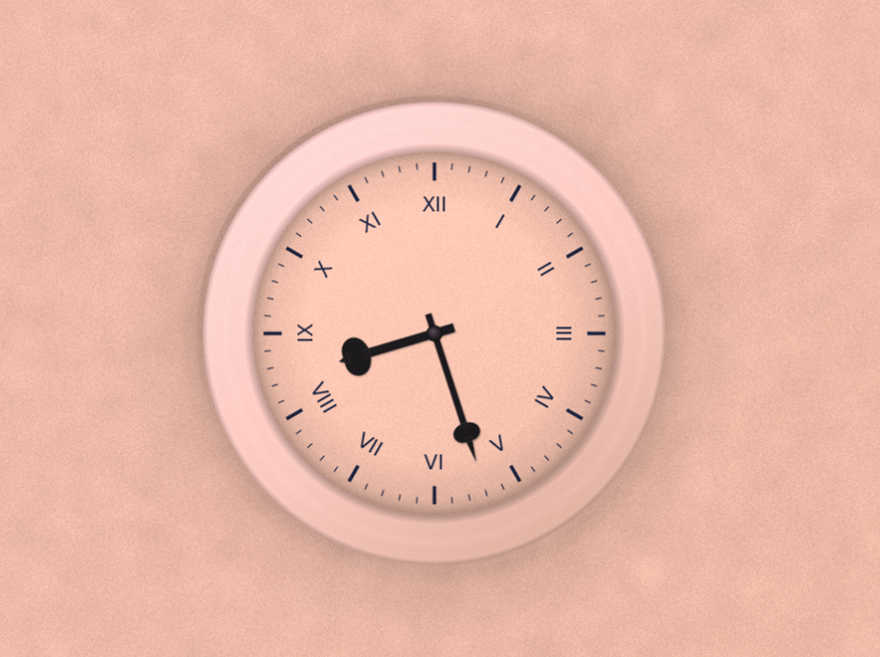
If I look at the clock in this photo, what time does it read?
8:27
